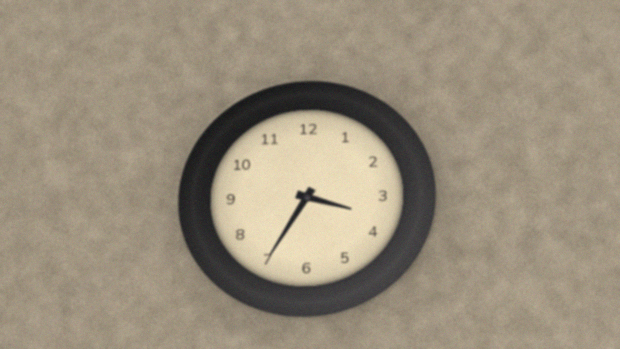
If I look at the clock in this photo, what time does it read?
3:35
